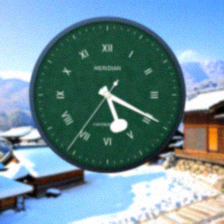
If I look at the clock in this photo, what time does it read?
5:19:36
